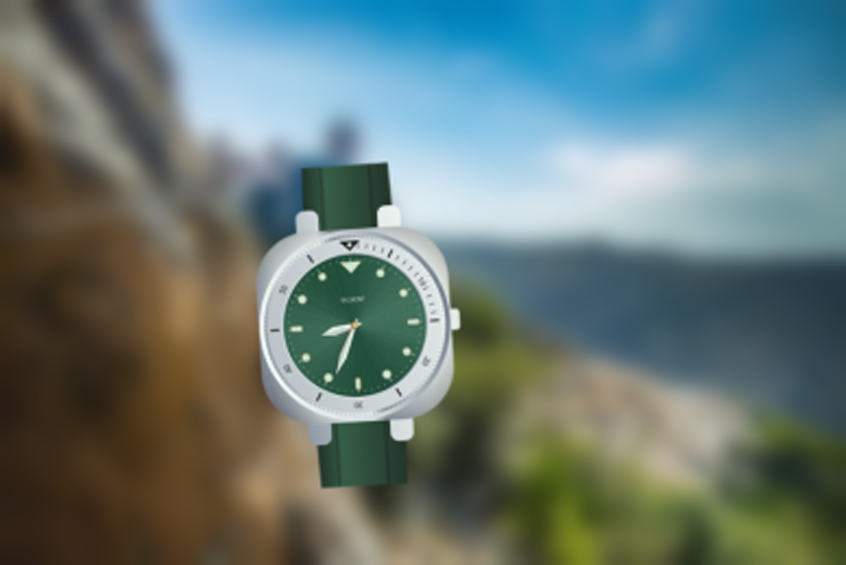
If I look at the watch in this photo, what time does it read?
8:34
